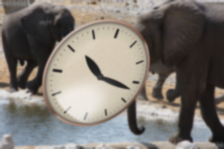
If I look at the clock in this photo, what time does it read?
10:17
